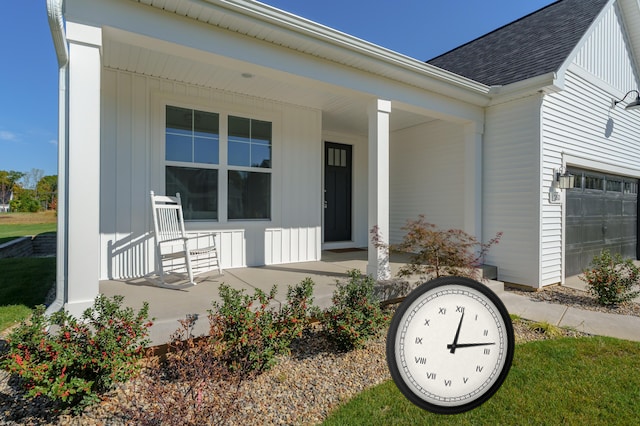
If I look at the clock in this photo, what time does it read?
12:13
